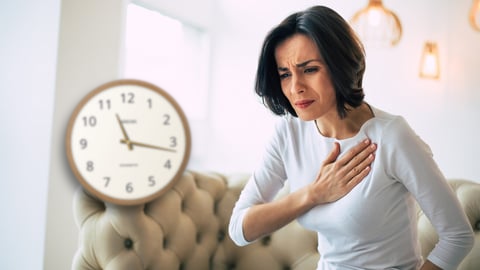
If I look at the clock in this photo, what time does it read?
11:17
